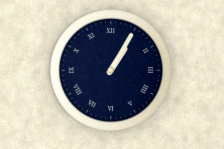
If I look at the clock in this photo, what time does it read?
1:05
